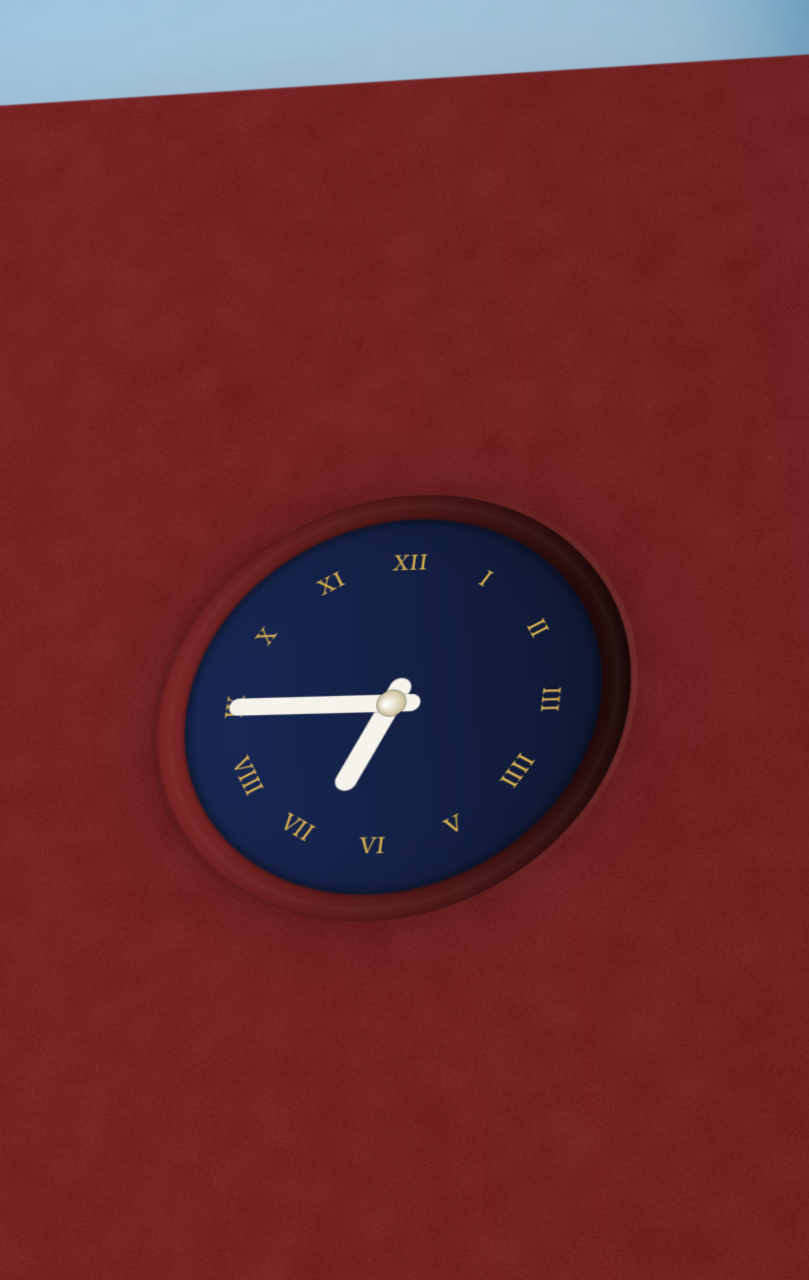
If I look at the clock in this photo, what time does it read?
6:45
